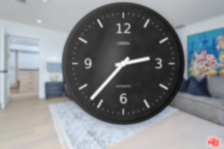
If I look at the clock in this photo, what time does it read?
2:37
